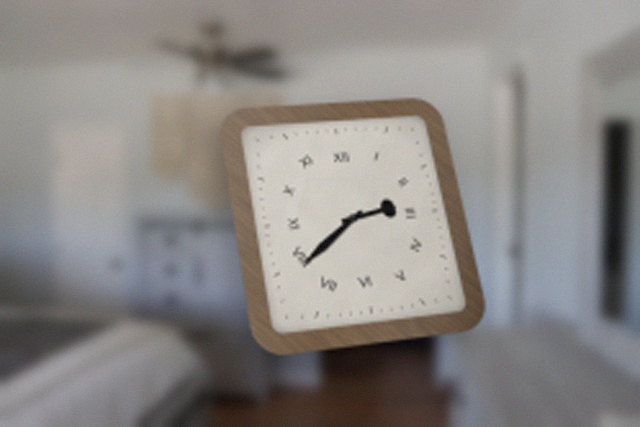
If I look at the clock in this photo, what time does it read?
2:39
